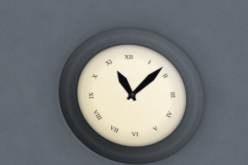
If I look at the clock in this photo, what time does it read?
11:08
